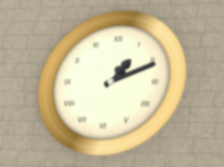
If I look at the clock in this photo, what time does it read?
1:11
